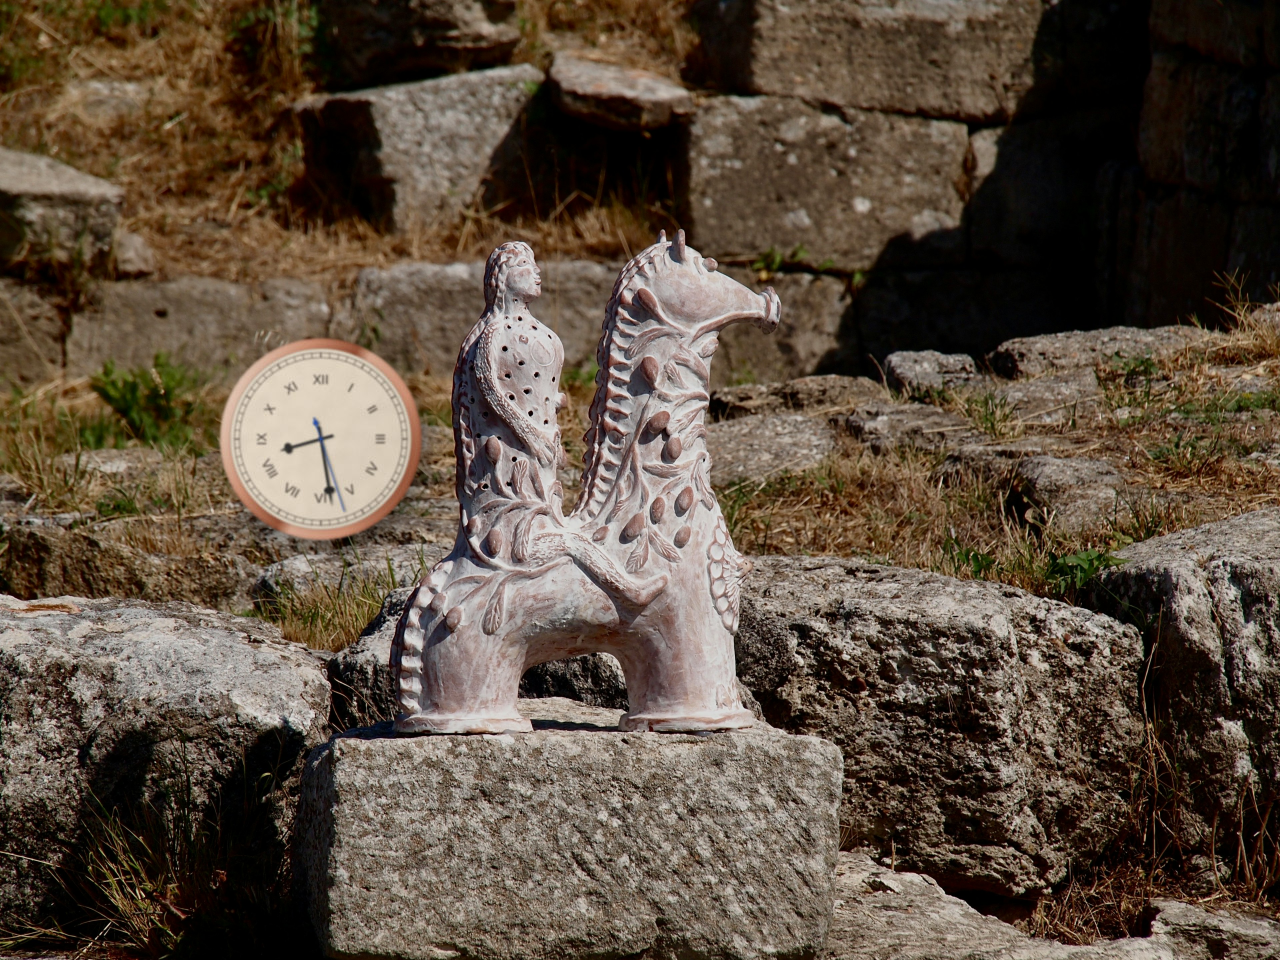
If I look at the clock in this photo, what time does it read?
8:28:27
